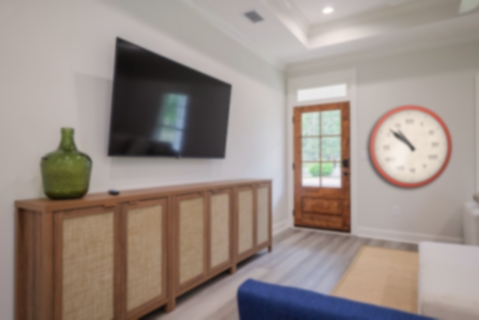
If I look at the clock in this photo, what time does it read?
10:52
